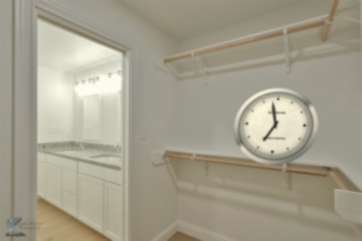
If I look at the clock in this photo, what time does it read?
6:58
